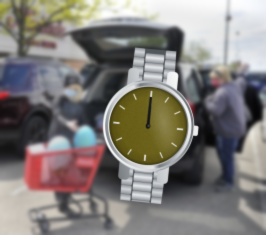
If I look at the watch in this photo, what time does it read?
12:00
